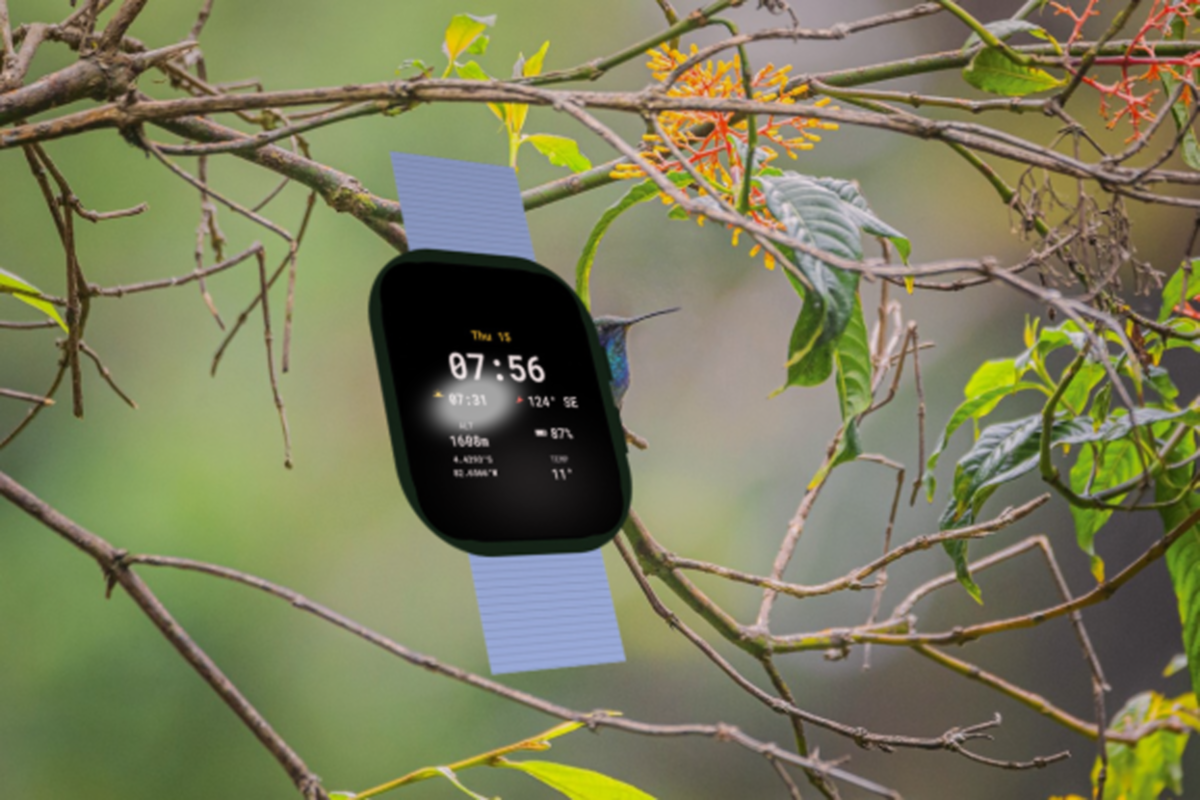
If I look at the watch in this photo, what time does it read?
7:56
